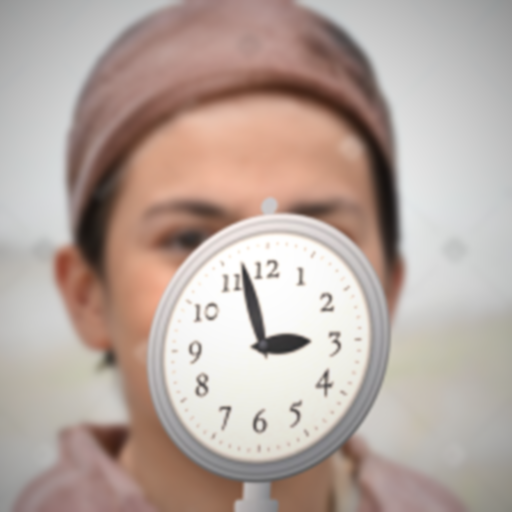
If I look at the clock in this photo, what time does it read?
2:57
